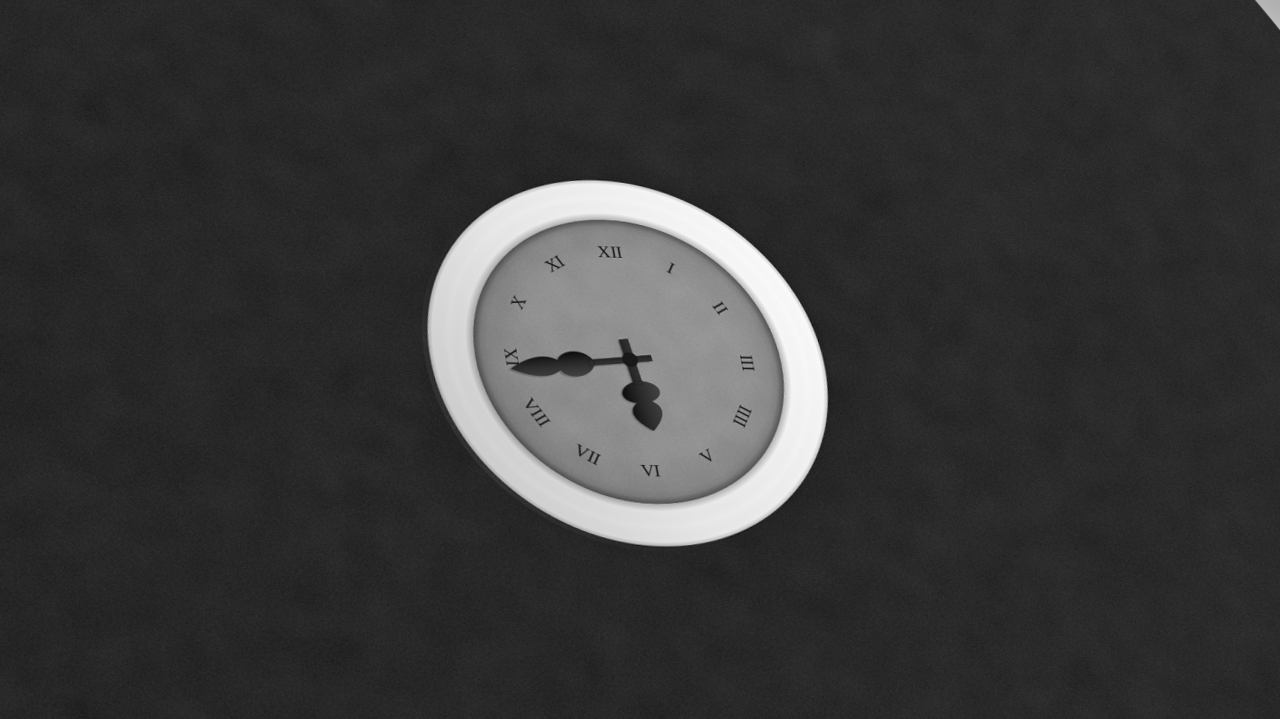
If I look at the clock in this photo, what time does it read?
5:44
